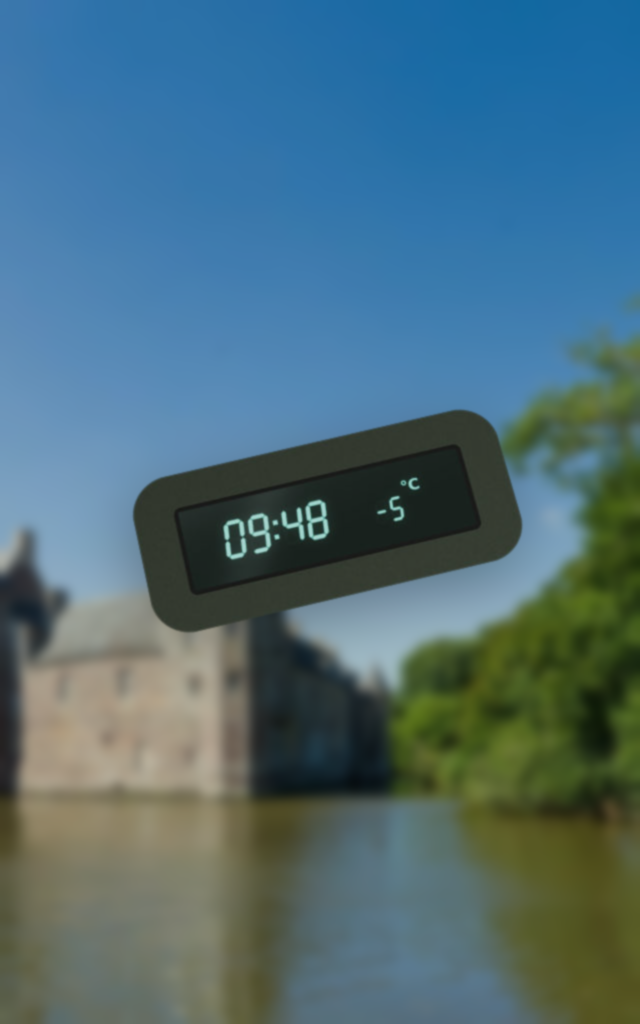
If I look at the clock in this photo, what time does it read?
9:48
